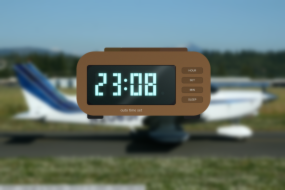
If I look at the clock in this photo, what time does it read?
23:08
